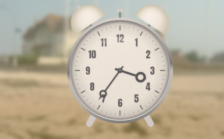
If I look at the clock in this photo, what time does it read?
3:36
